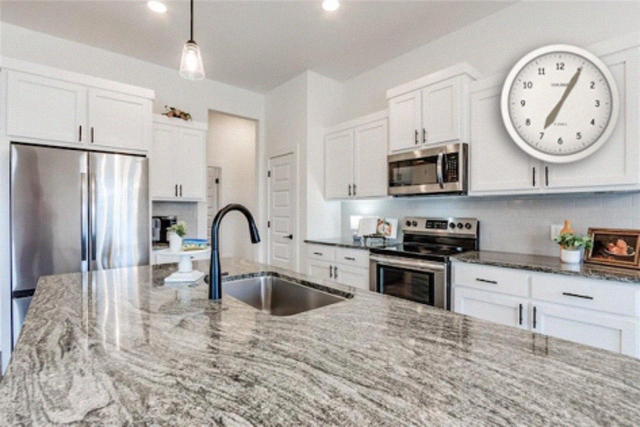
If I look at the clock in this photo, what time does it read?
7:05
